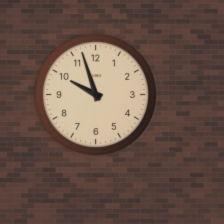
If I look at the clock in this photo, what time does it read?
9:57
